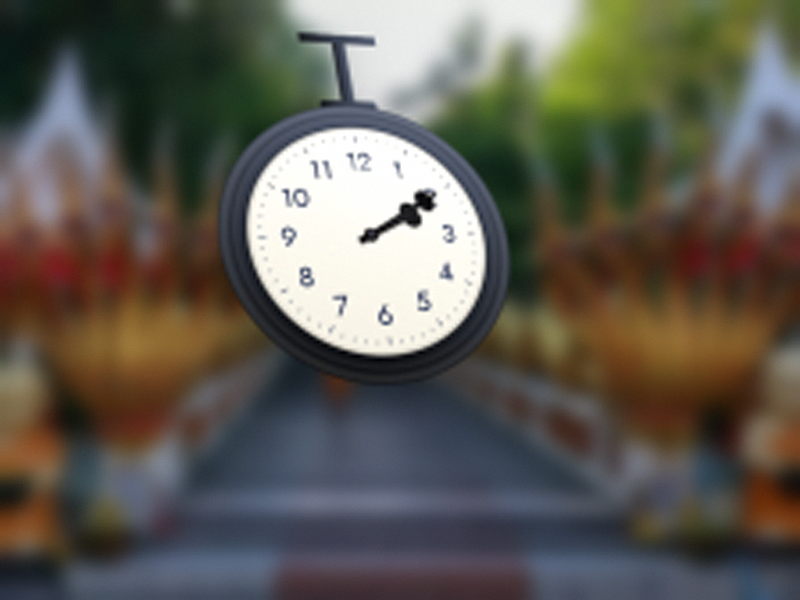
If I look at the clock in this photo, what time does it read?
2:10
